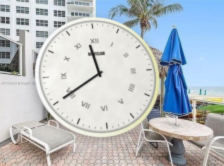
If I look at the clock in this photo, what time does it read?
11:40
